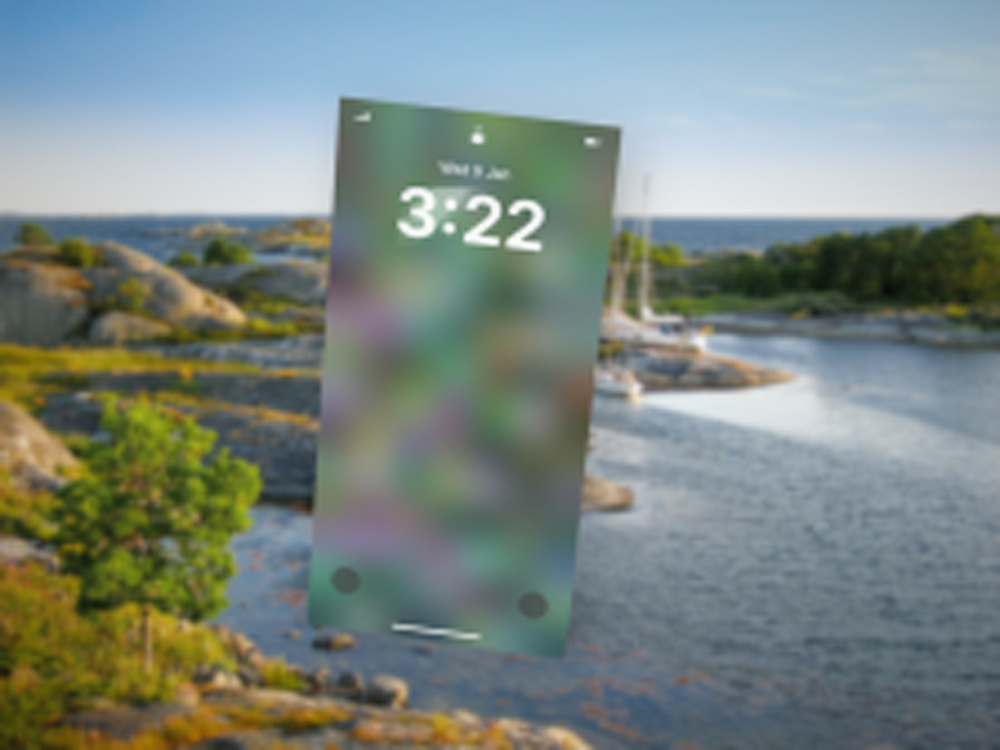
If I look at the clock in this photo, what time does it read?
3:22
